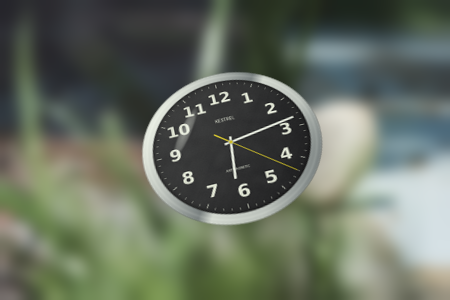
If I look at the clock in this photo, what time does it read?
6:13:22
